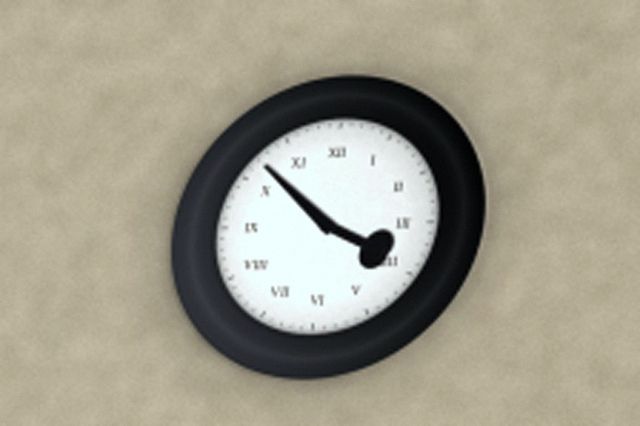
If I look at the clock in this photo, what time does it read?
3:52
